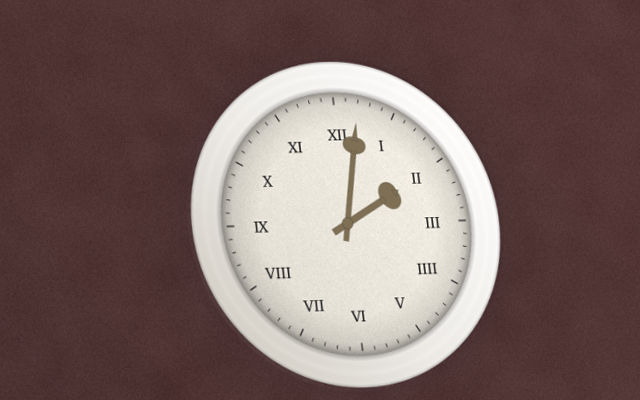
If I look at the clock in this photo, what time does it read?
2:02
